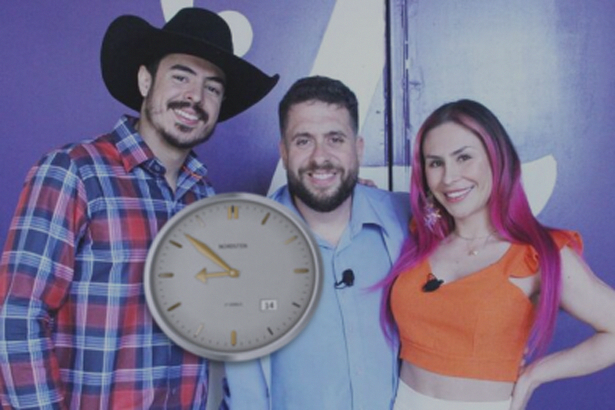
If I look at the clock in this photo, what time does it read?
8:52
